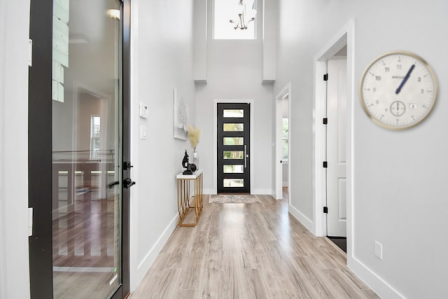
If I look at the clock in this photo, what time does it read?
1:05
